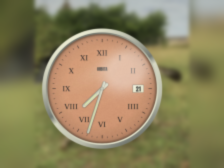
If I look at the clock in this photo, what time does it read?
7:33
